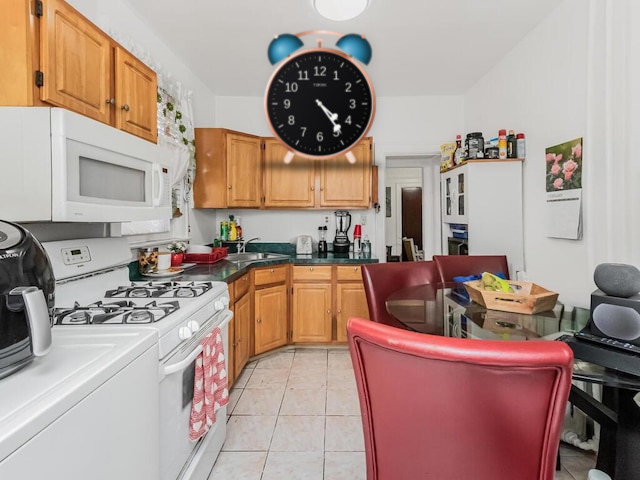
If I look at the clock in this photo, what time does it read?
4:24
